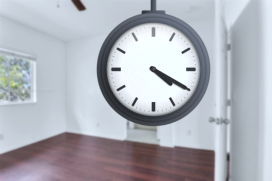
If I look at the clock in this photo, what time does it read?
4:20
